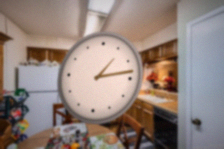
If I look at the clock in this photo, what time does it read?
1:13
